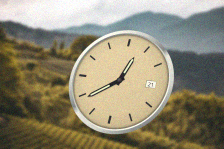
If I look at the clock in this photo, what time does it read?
12:39
